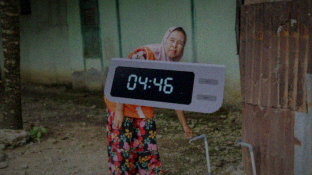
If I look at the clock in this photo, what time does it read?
4:46
